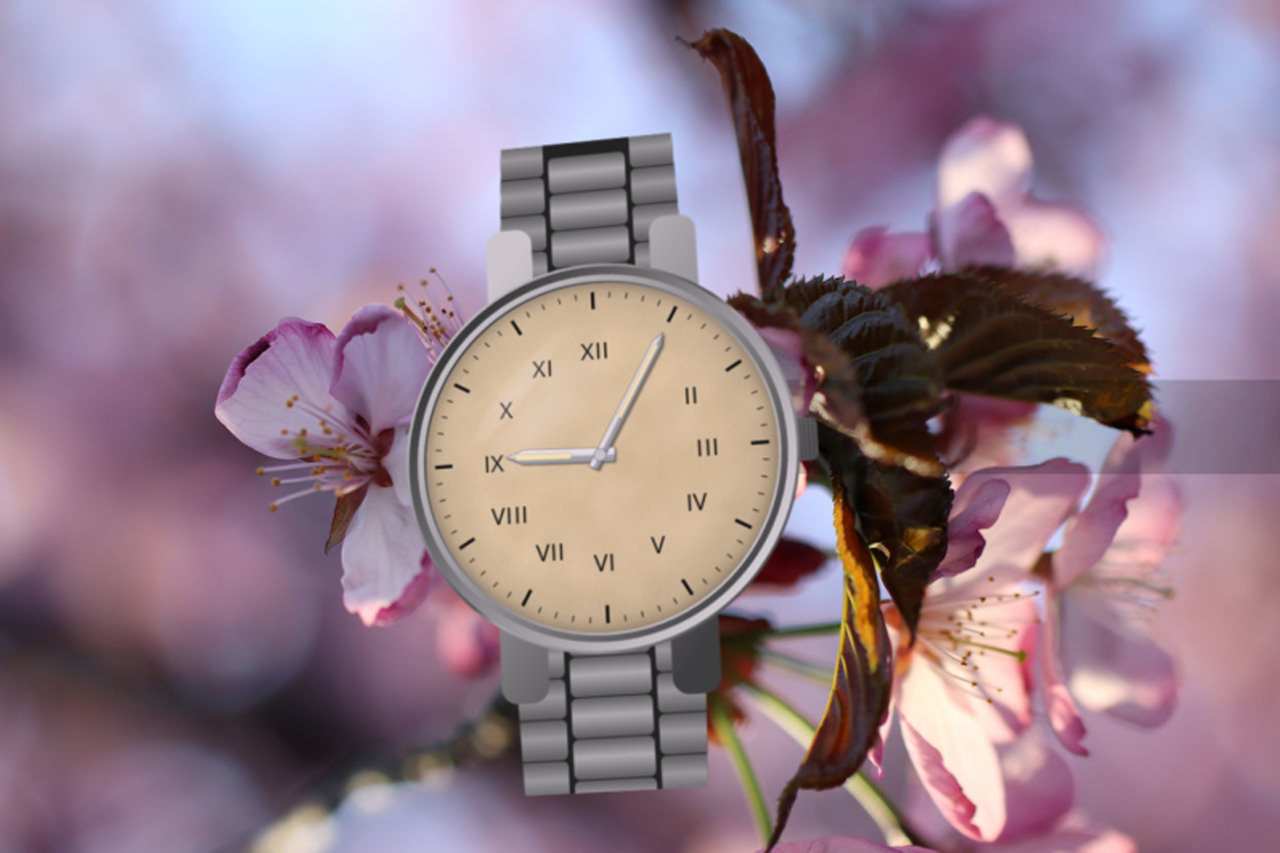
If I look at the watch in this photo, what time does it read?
9:05
